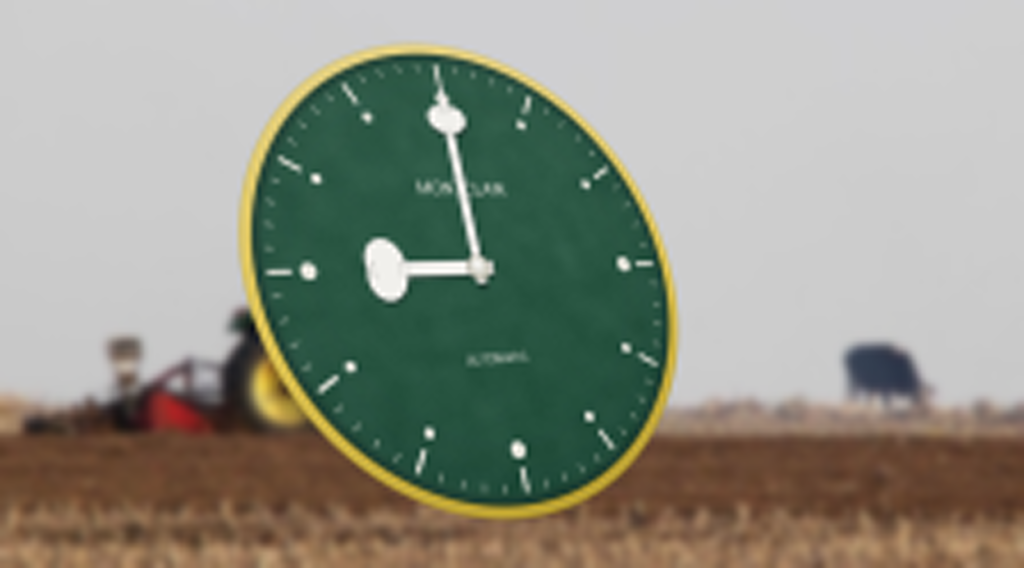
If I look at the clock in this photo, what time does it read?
9:00
